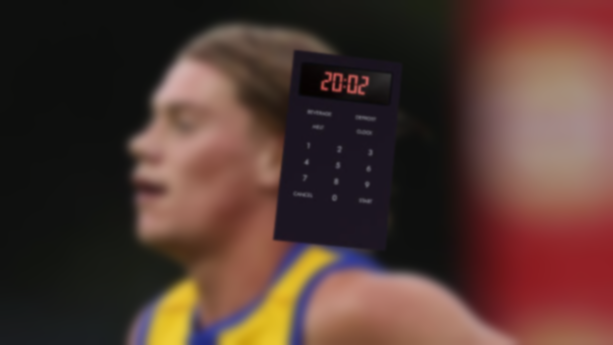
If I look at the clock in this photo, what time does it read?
20:02
